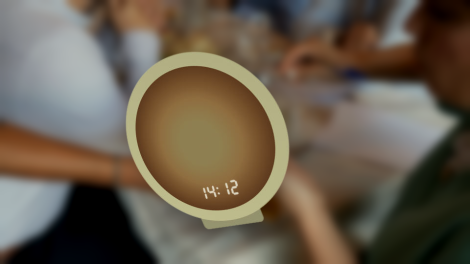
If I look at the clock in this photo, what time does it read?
14:12
